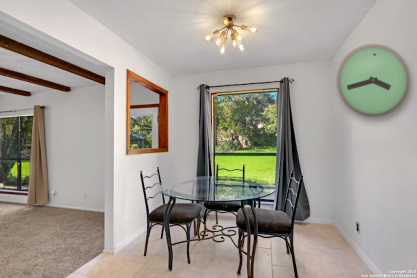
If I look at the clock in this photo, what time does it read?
3:42
